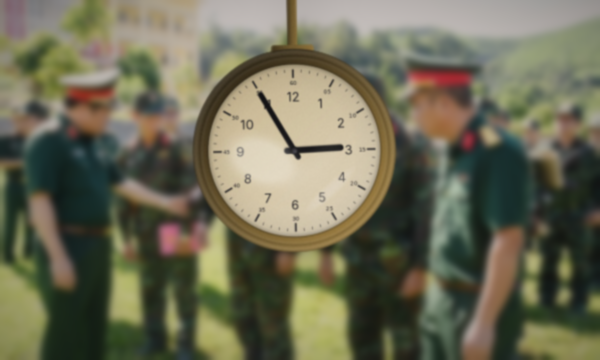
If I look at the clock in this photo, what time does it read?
2:55
